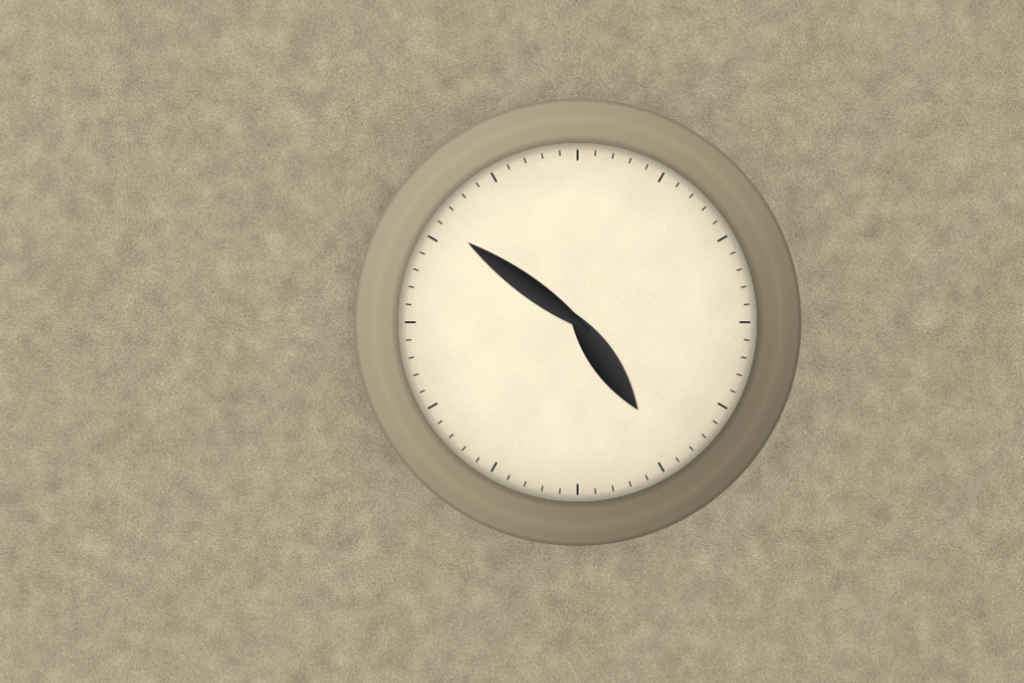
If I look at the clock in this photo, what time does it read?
4:51
